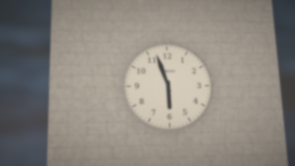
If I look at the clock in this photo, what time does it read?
5:57
